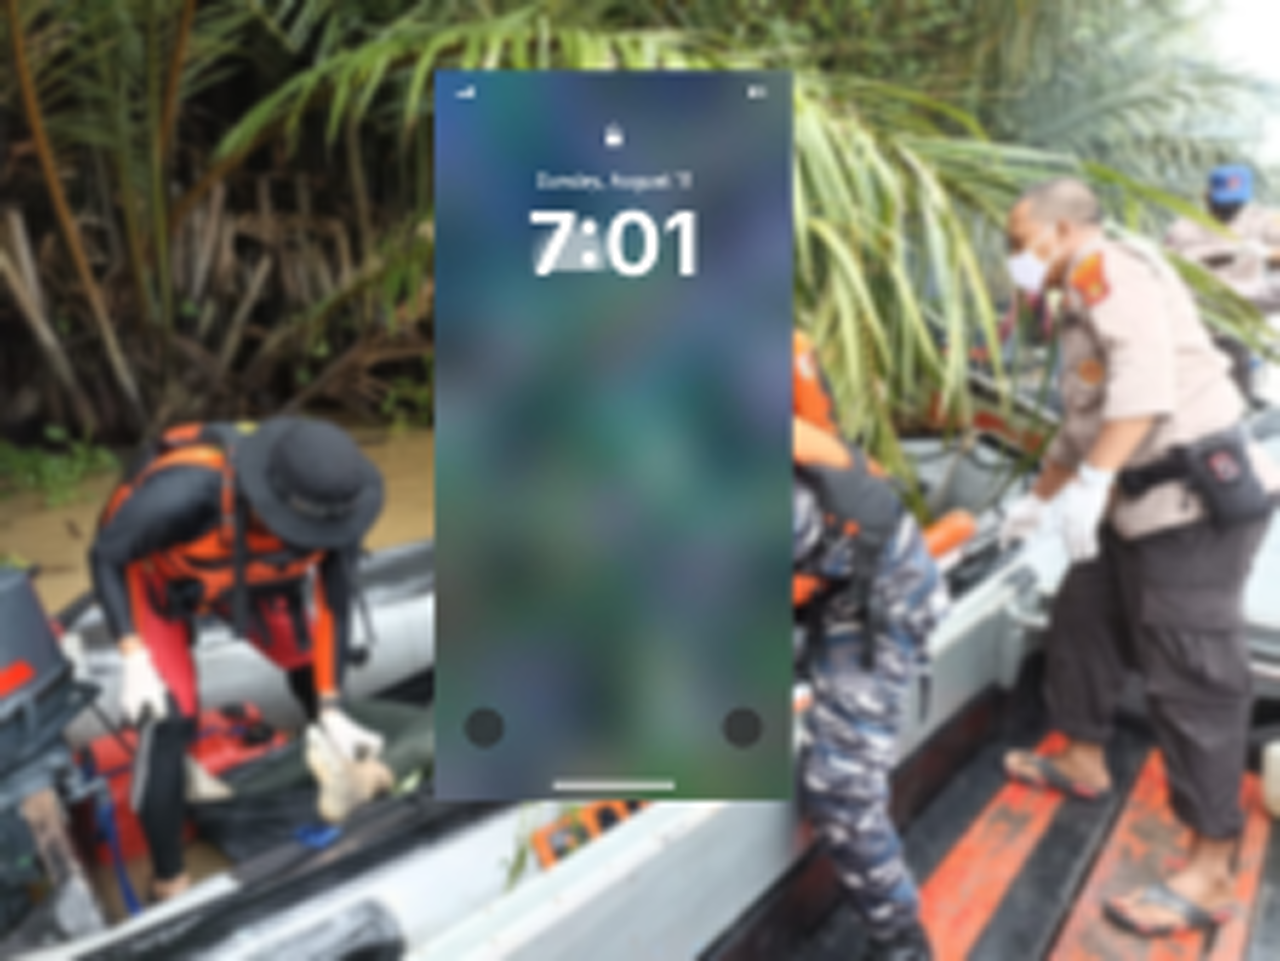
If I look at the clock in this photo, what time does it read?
7:01
